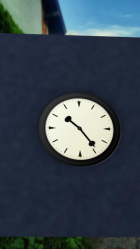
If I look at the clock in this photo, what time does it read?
10:24
